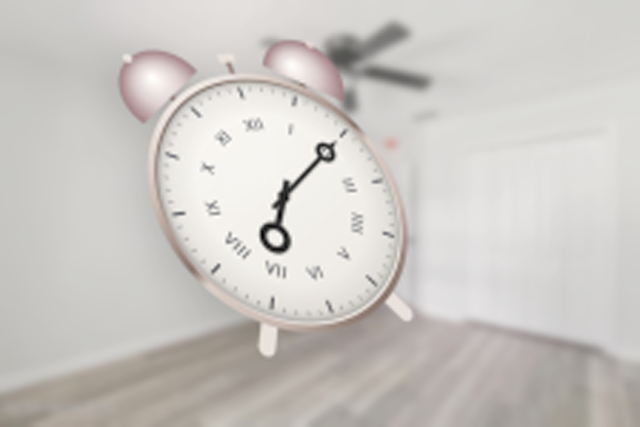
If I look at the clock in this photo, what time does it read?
7:10
